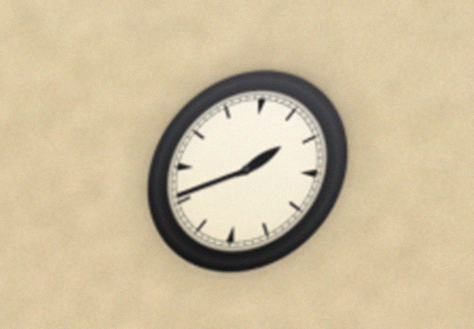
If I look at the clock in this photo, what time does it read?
1:41
